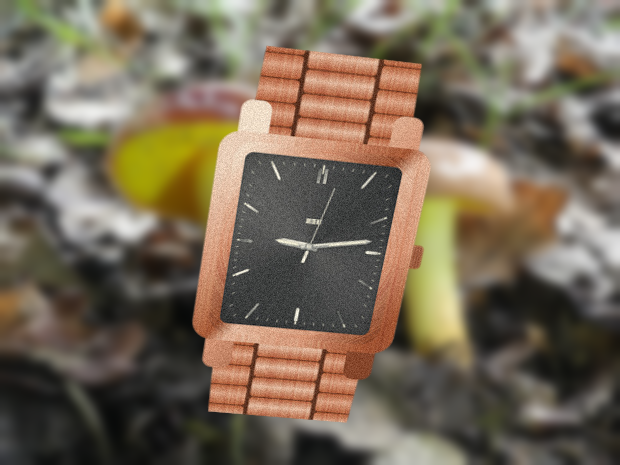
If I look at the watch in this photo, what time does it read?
9:13:02
